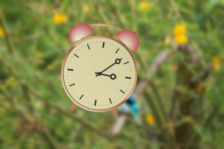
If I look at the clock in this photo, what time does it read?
3:08
